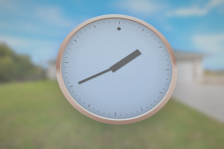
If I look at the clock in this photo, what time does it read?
1:40
